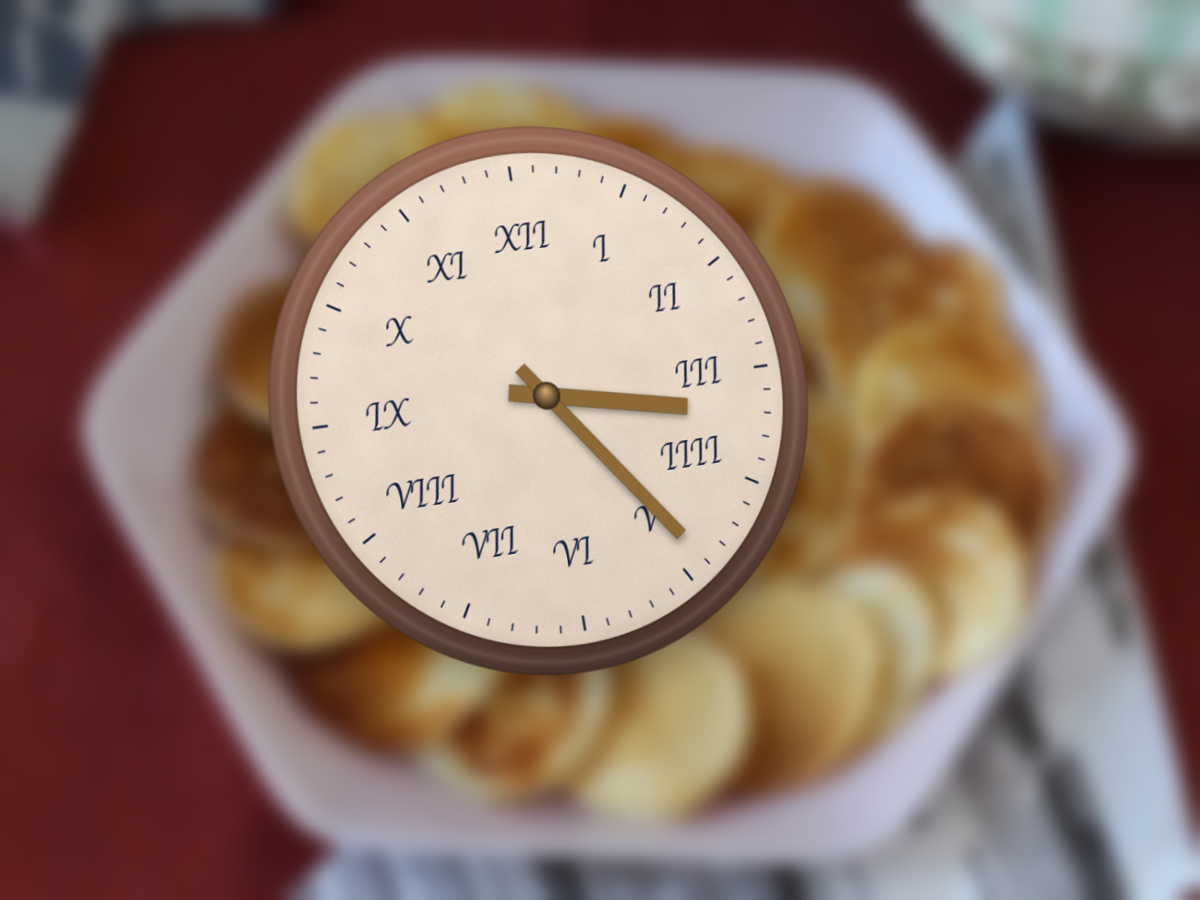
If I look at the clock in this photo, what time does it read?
3:24
